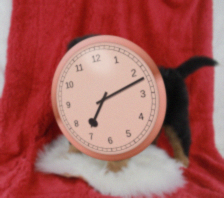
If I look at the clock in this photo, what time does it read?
7:12
